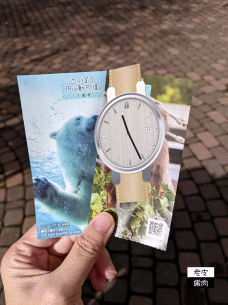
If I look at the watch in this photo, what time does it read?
11:26
